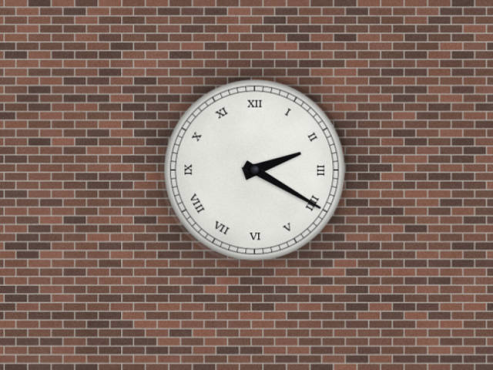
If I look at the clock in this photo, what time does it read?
2:20
